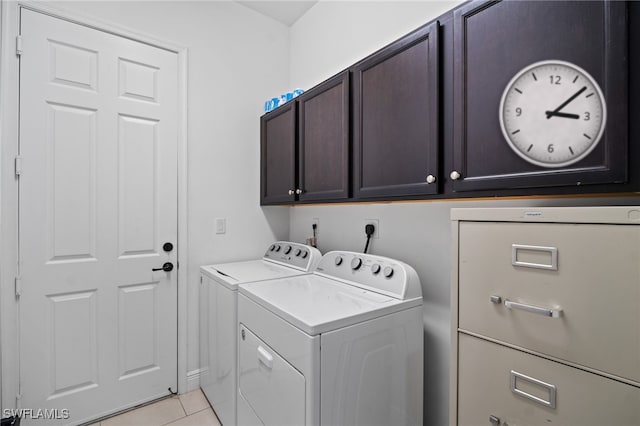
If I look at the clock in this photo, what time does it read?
3:08
